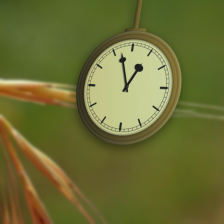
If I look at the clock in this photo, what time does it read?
12:57
